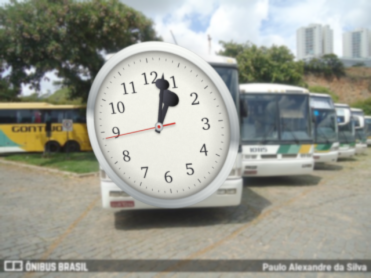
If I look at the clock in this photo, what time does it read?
1:02:44
